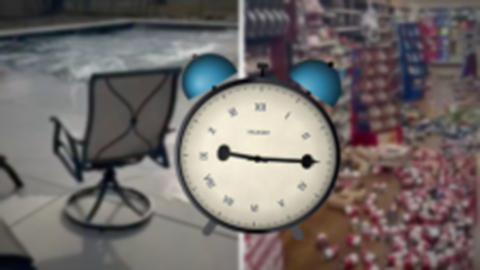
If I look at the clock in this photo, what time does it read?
9:15
